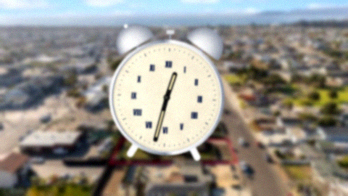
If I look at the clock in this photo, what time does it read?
12:32
